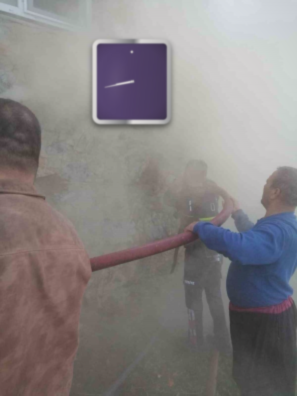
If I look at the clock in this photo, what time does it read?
8:43
